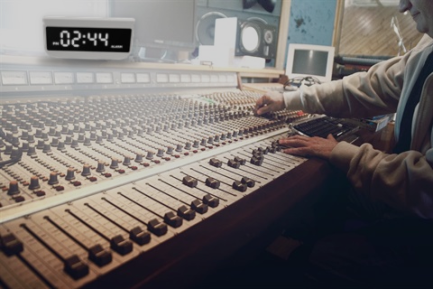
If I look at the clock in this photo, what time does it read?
2:44
